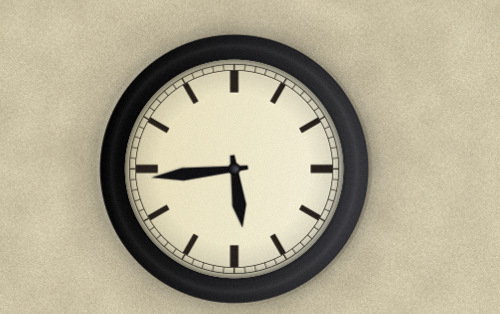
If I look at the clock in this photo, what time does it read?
5:44
